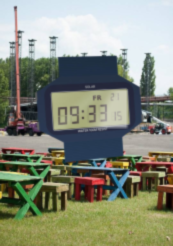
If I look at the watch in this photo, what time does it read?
9:33
